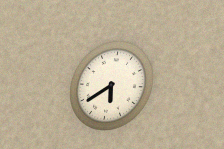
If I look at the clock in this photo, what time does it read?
5:39
